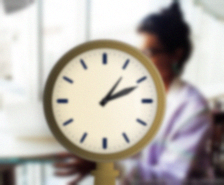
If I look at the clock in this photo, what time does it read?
1:11
